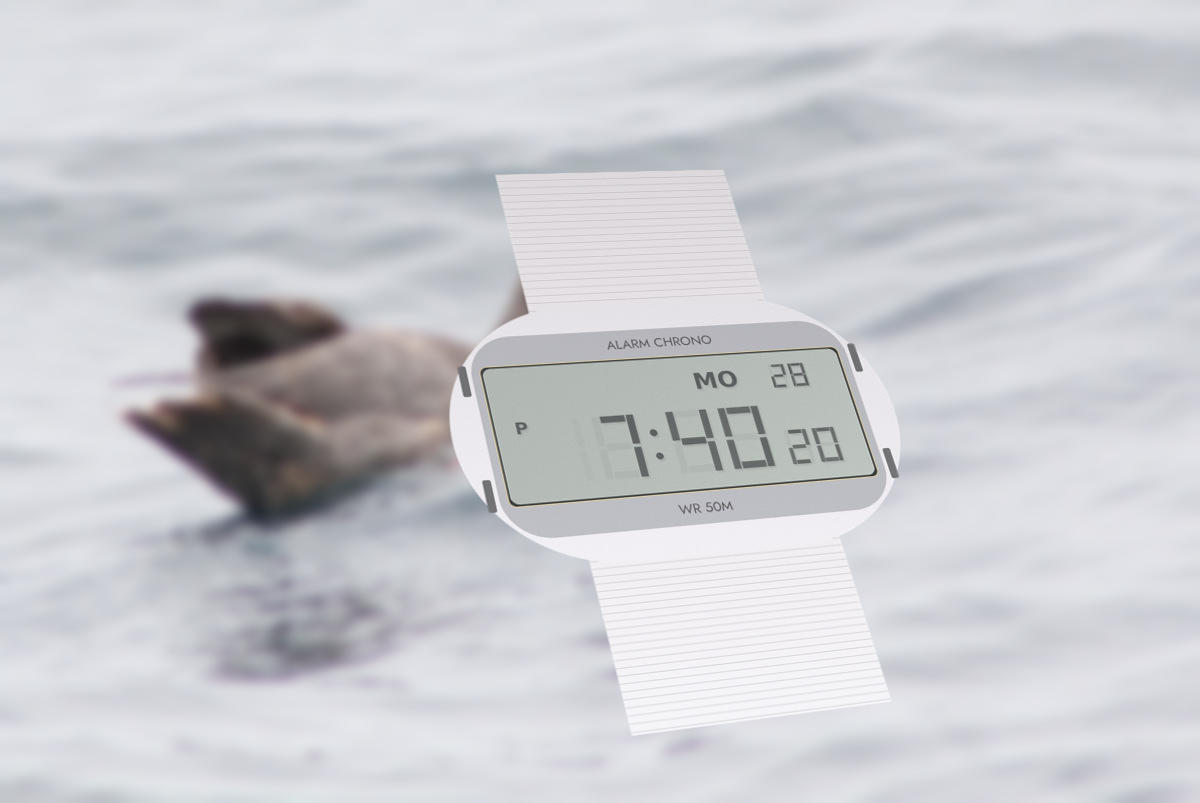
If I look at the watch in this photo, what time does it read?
7:40:20
